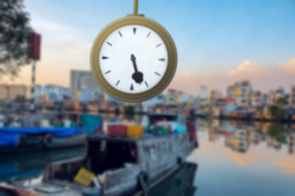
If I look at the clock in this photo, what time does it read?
5:27
